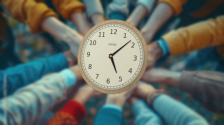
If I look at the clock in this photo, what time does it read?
5:08
